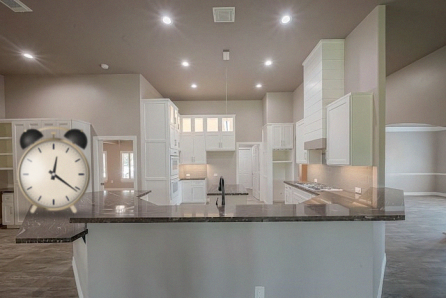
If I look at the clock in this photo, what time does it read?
12:21
